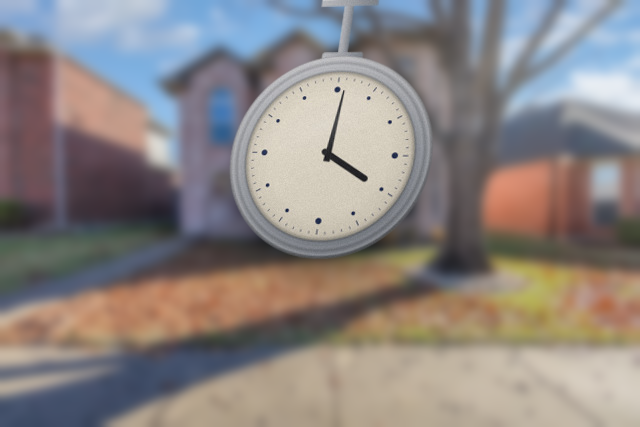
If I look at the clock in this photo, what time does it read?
4:01
